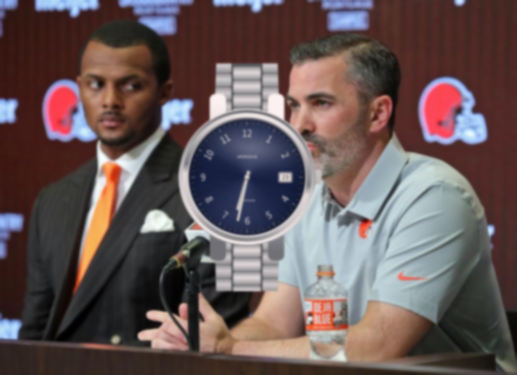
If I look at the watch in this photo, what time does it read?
6:32
